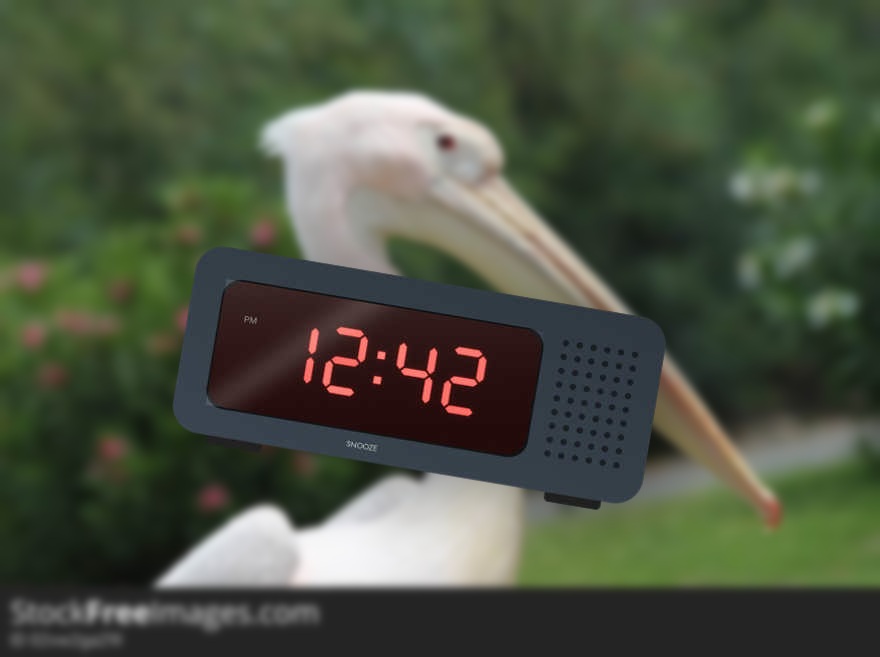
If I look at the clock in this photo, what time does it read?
12:42
